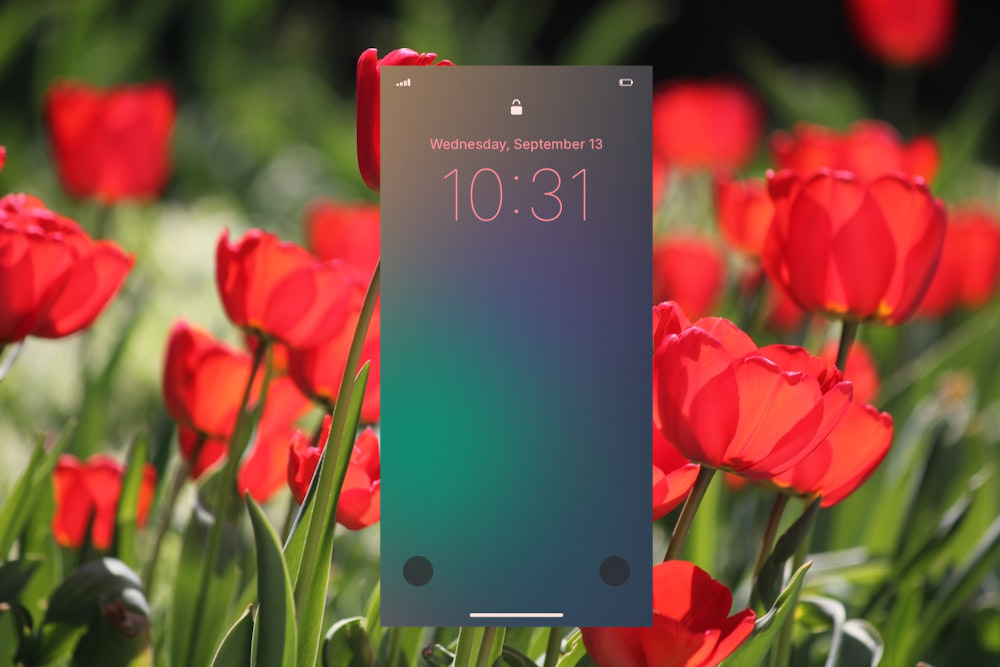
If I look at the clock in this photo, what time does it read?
10:31
